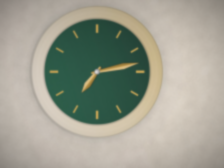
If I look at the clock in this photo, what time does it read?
7:13
